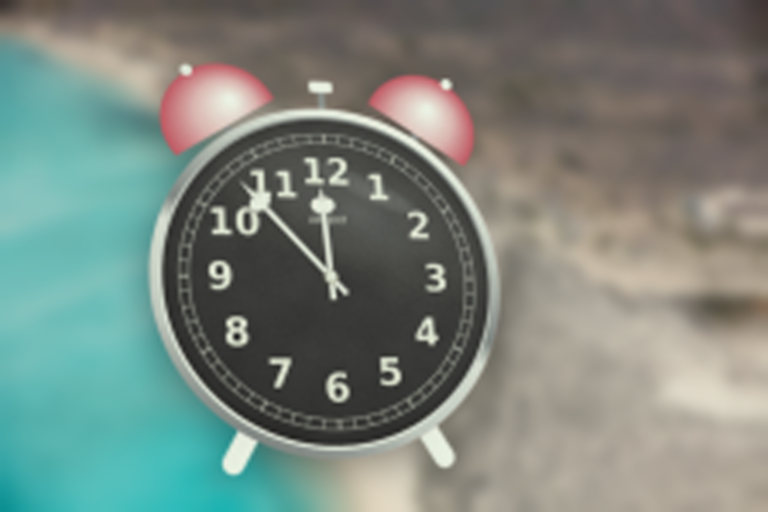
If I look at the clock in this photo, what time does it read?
11:53
